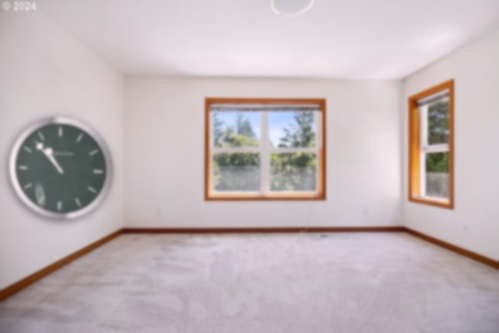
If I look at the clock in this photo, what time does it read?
10:53
